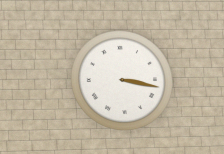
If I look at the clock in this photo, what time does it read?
3:17
